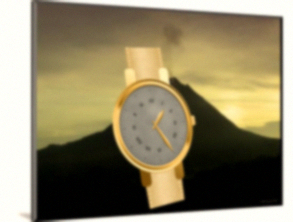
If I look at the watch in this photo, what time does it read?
1:25
